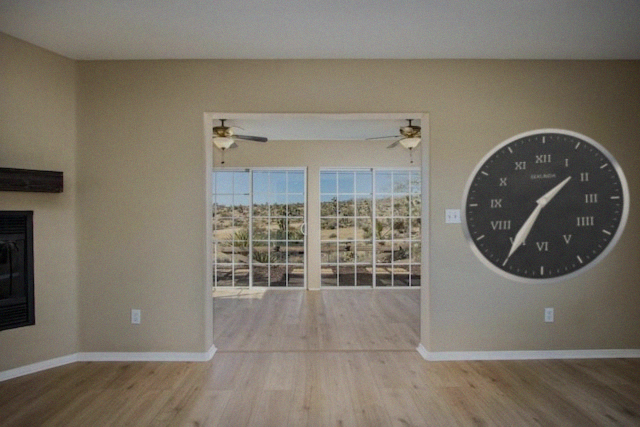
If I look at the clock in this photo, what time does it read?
1:35
